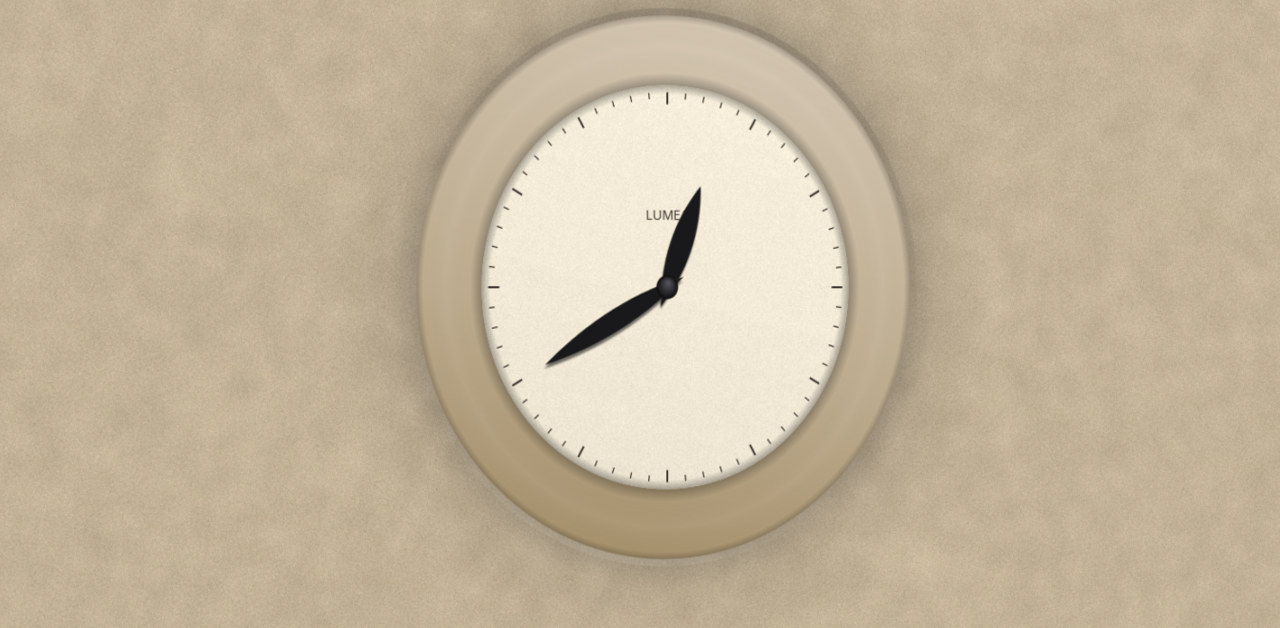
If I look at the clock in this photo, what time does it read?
12:40
